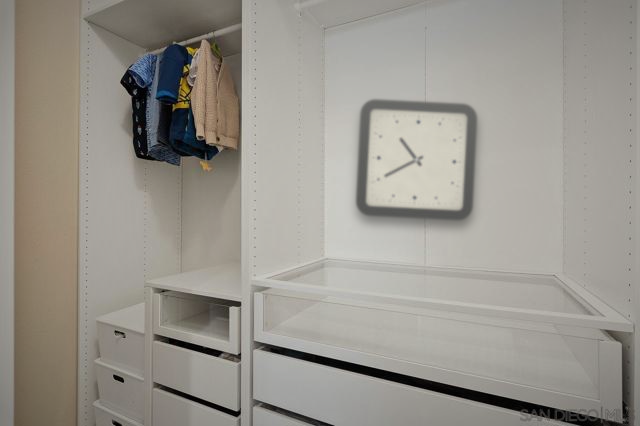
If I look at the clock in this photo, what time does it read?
10:40
